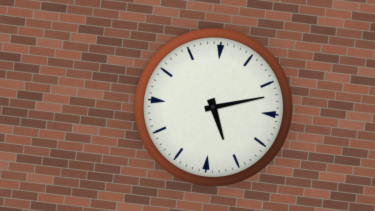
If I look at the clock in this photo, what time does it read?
5:12
